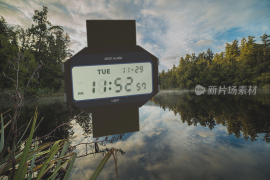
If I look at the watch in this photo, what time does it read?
11:52:57
